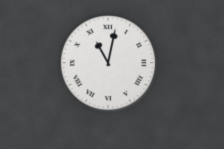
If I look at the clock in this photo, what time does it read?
11:02
